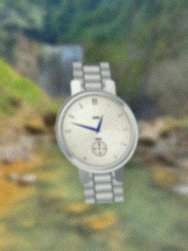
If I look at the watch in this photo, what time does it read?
12:48
